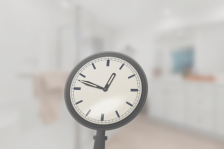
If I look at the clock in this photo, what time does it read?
12:48
